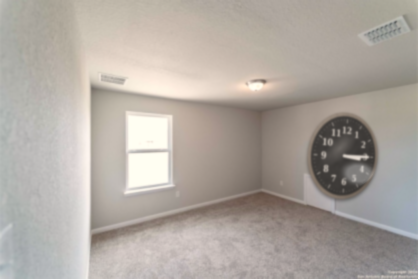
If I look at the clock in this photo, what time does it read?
3:15
